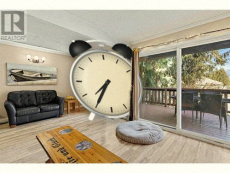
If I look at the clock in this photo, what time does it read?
7:35
